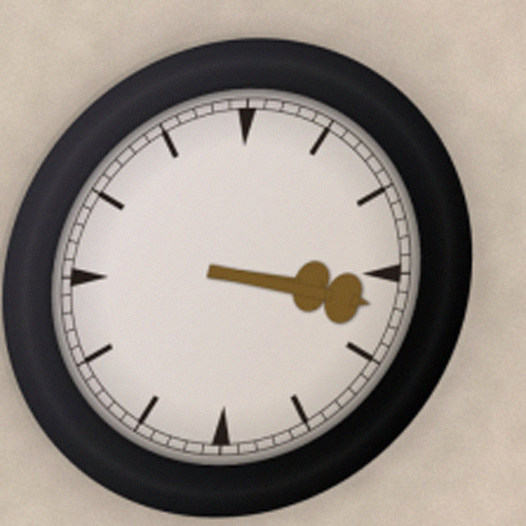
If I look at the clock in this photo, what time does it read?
3:17
